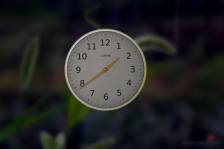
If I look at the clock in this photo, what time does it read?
1:39
